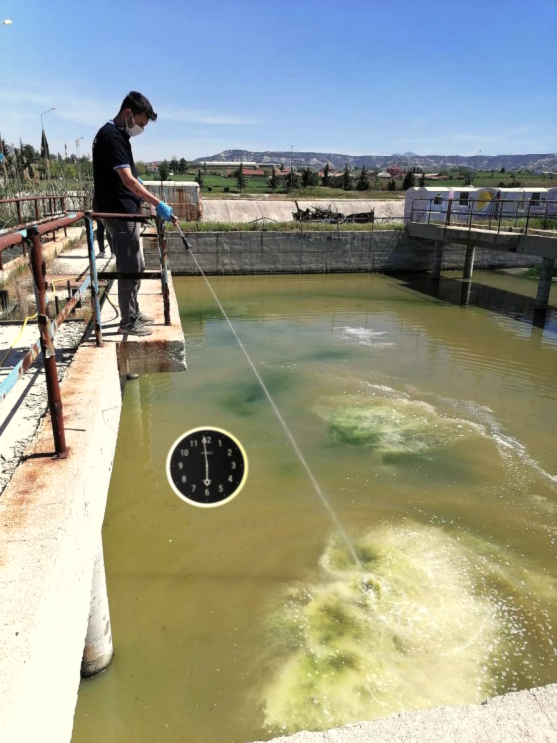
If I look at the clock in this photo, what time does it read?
5:59
